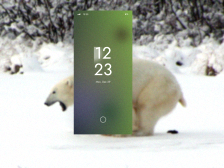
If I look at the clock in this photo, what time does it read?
12:23
